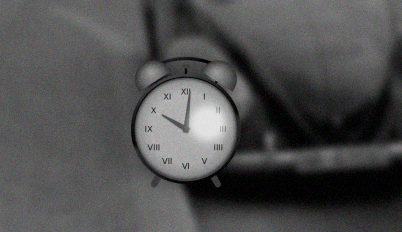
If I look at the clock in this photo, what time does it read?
10:01
